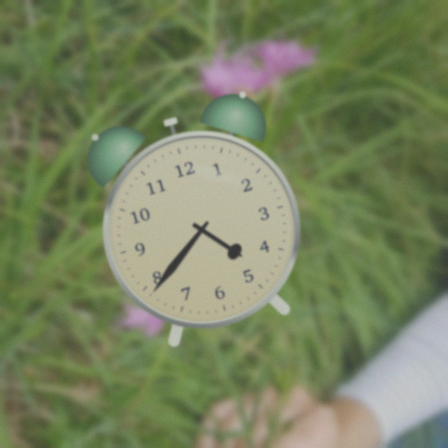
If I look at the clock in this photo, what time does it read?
4:39
